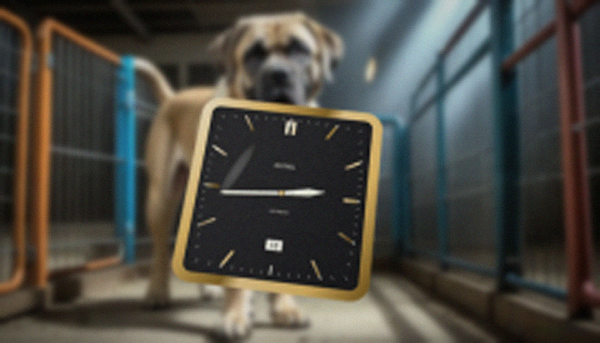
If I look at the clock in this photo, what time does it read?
2:44
